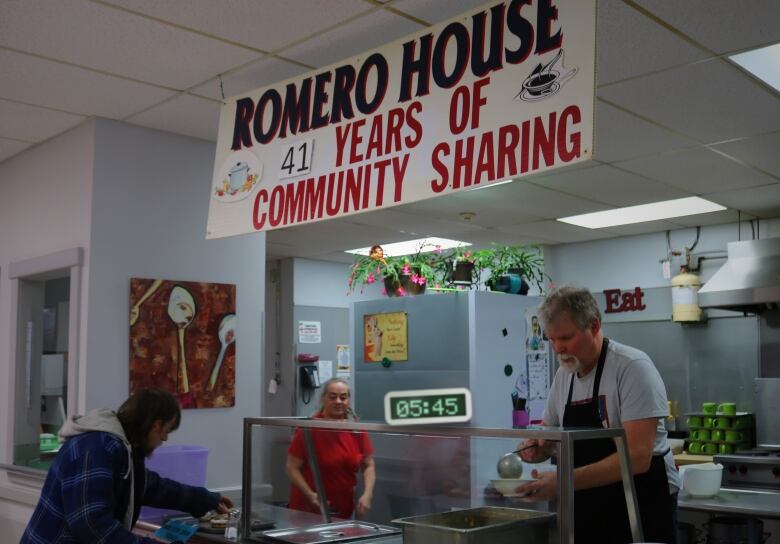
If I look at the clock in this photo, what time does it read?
5:45
